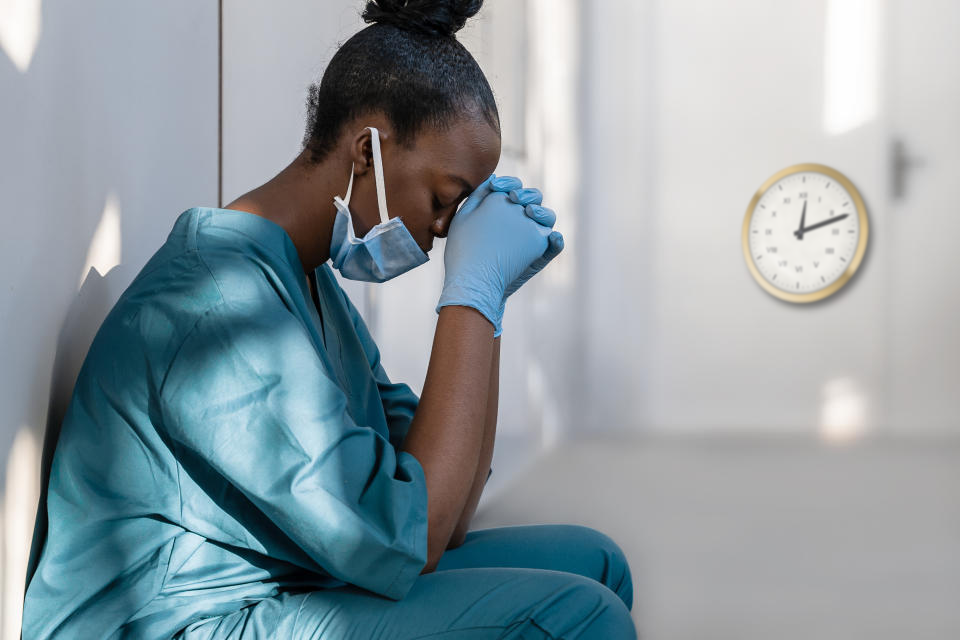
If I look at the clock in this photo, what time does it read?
12:12
